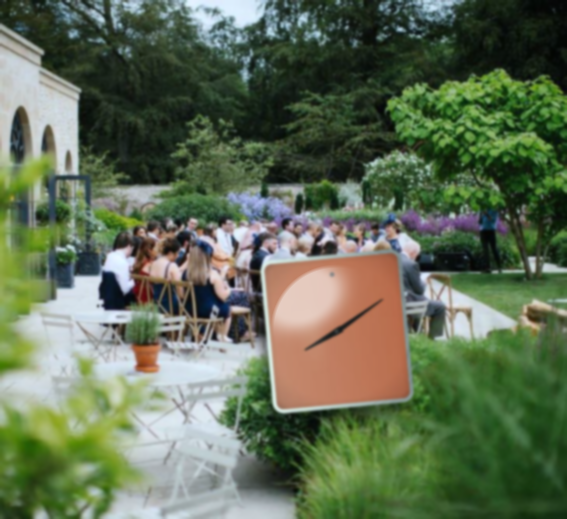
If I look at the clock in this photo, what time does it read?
8:10
